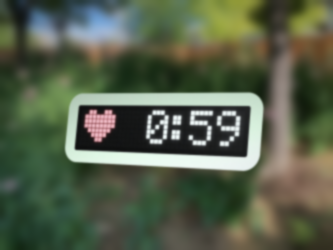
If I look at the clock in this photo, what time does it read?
0:59
